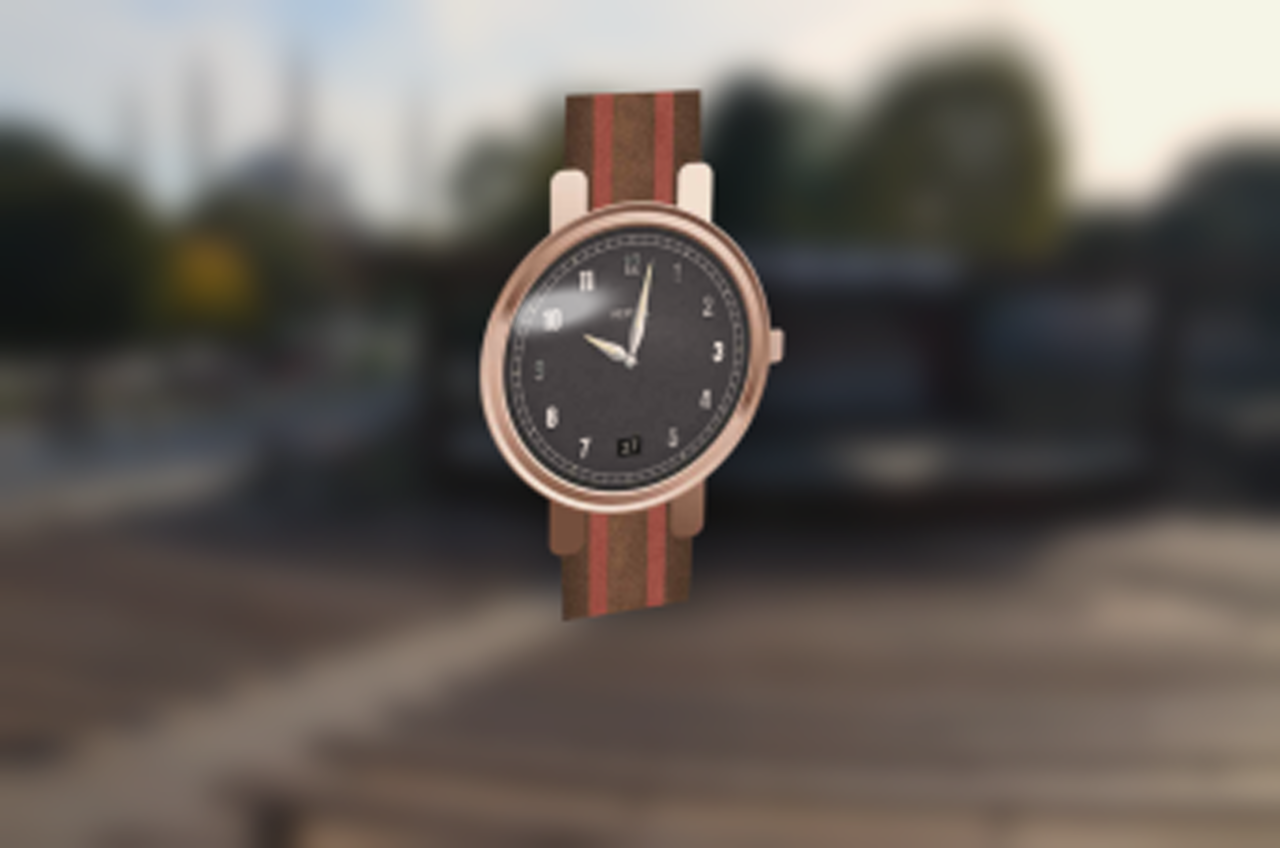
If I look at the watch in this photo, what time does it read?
10:02
